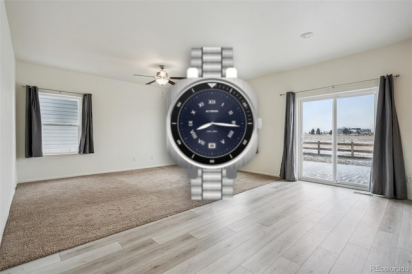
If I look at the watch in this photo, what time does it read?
8:16
